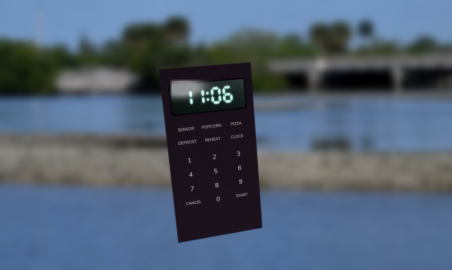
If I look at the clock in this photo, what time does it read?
11:06
